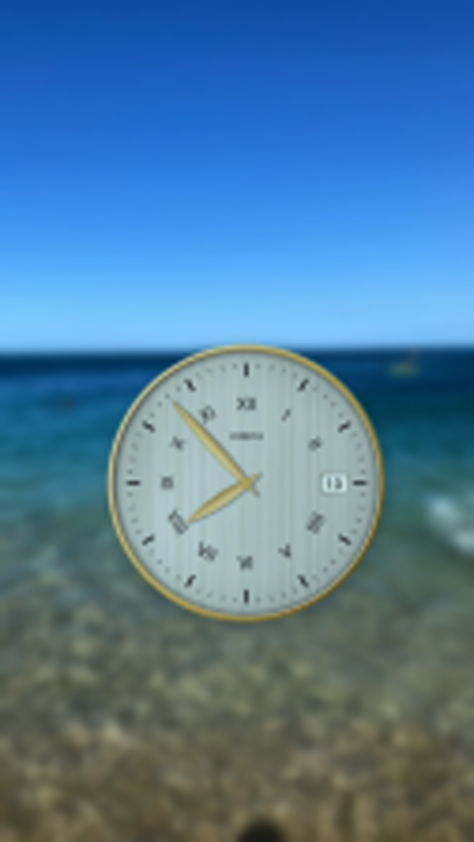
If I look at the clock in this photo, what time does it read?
7:53
